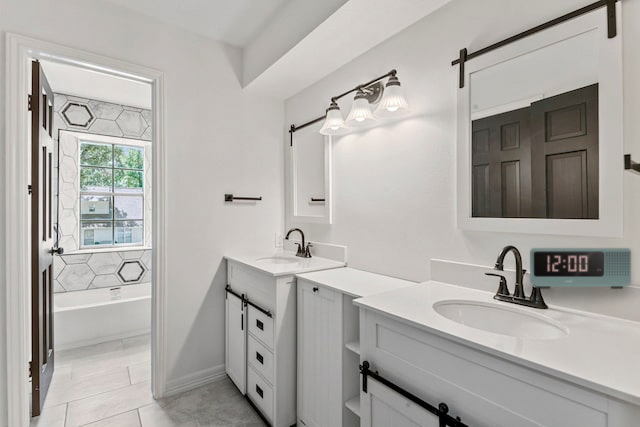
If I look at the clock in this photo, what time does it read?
12:00
